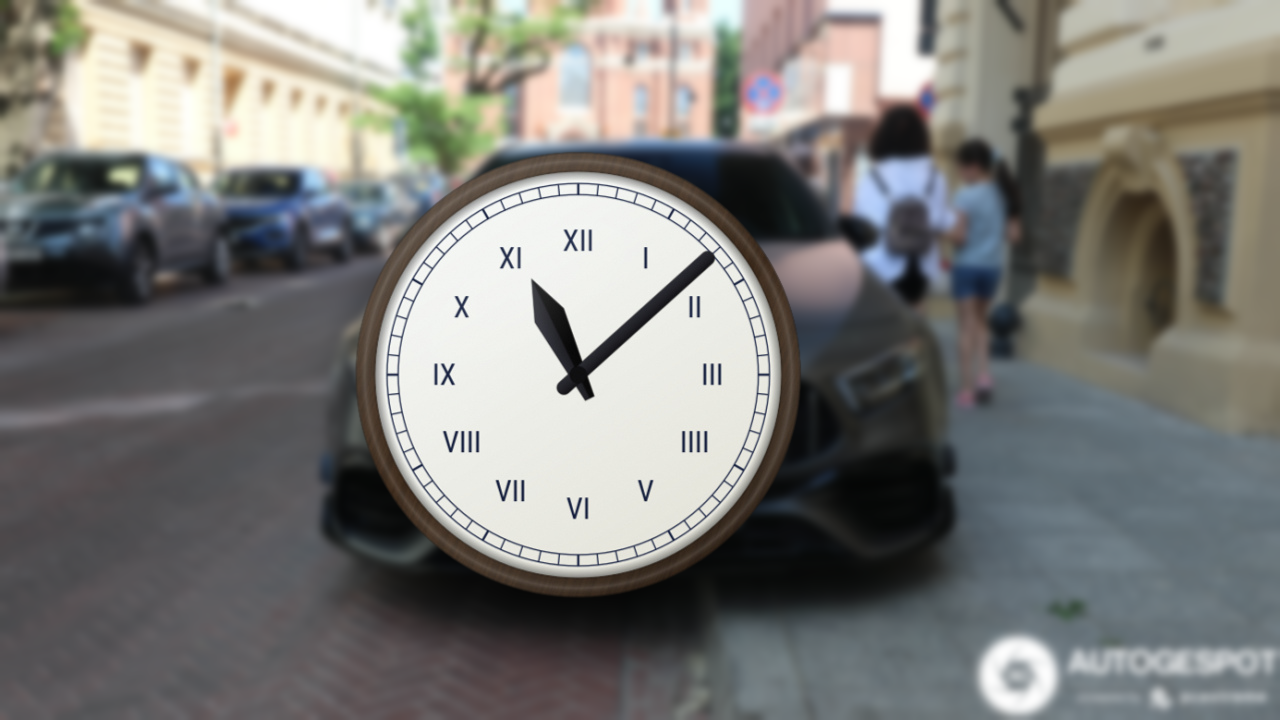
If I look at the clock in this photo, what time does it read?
11:08
